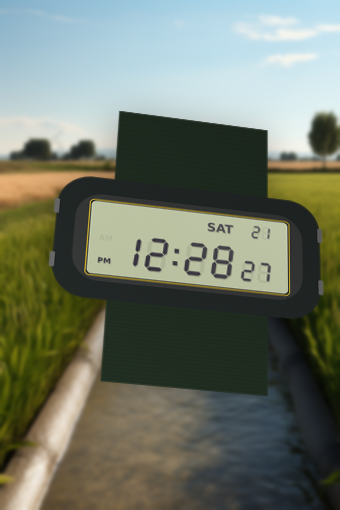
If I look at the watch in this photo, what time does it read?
12:28:27
